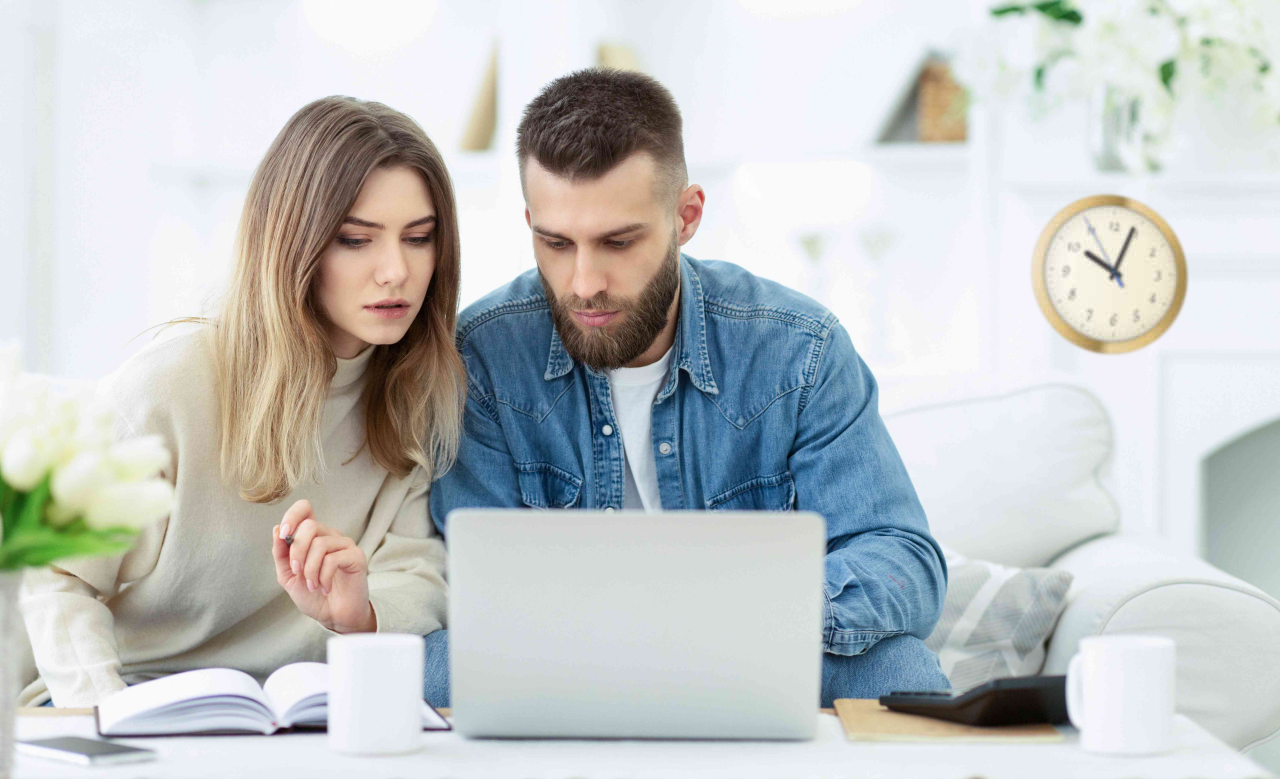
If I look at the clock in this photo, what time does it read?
10:03:55
